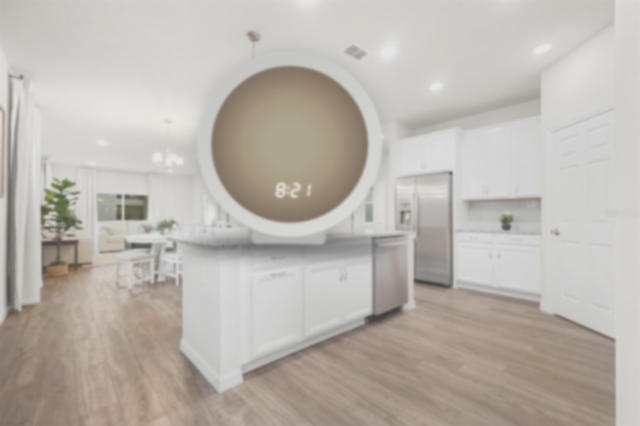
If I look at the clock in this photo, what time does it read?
8:21
